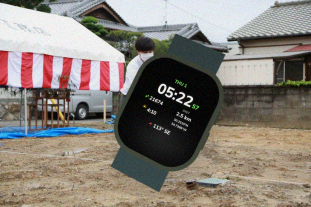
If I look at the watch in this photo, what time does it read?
5:22
